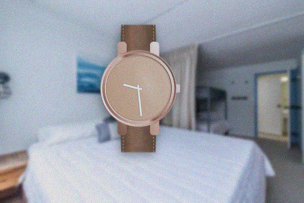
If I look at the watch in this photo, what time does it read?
9:29
